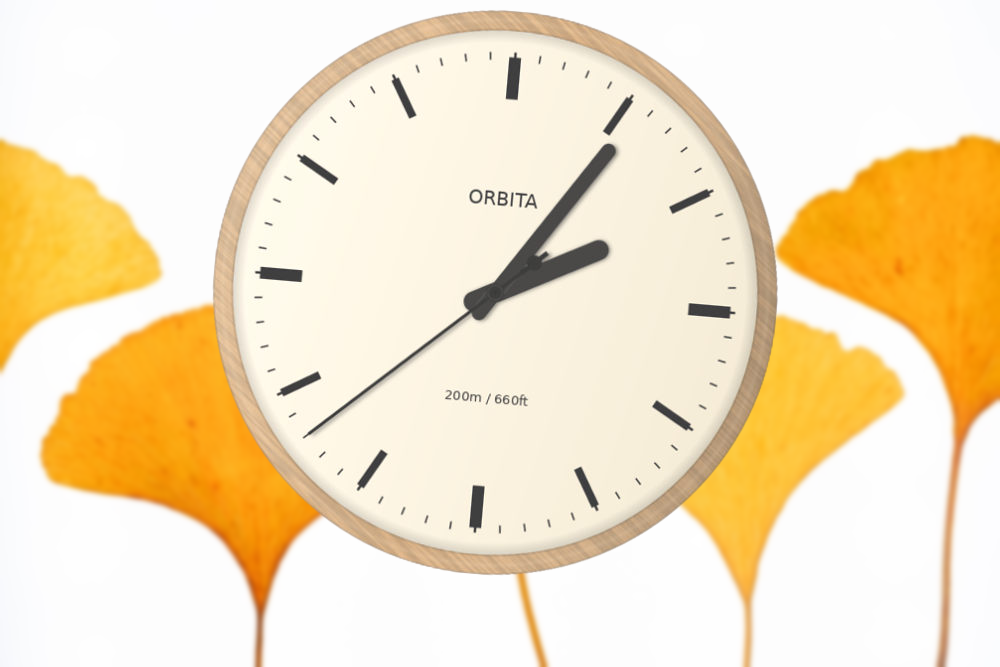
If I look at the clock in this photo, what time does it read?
2:05:38
